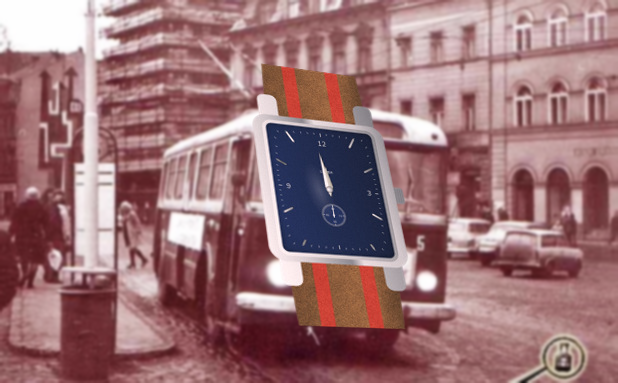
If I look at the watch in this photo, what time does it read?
11:59
